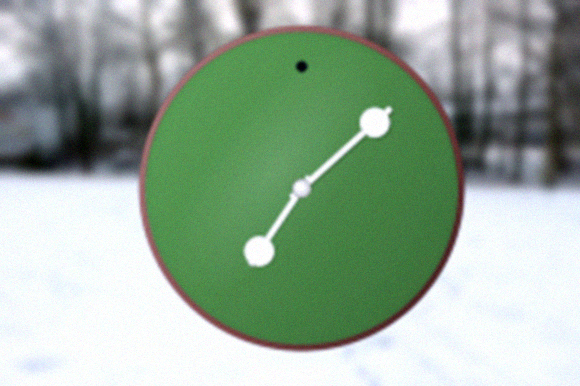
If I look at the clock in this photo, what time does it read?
7:08
